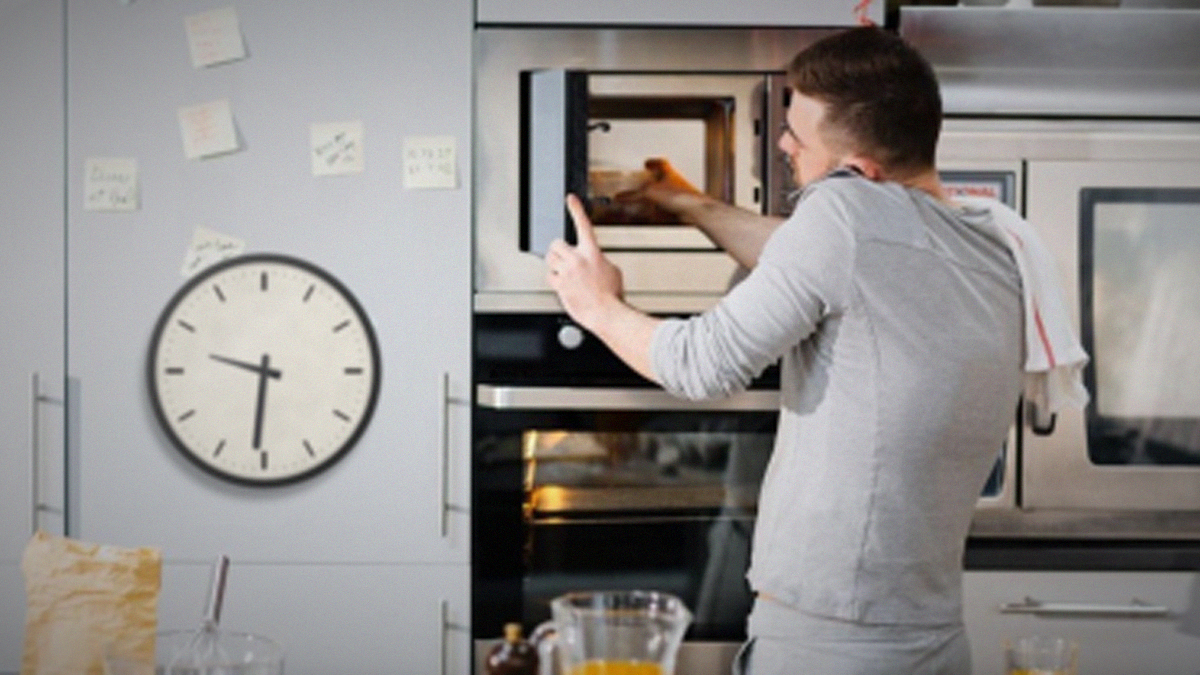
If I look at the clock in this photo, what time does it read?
9:31
